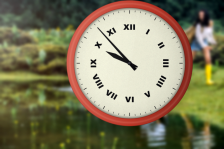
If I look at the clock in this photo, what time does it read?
9:53
